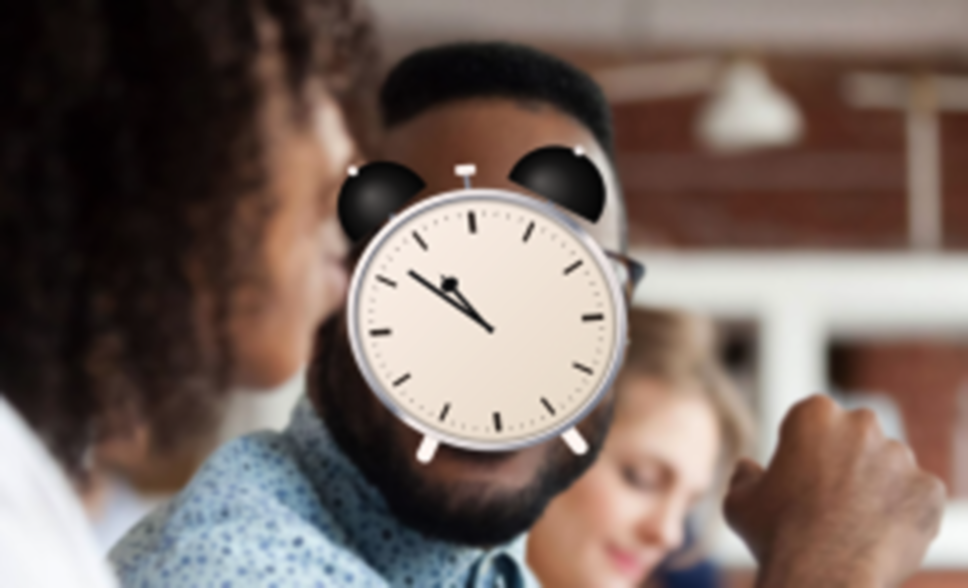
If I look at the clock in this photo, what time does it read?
10:52
